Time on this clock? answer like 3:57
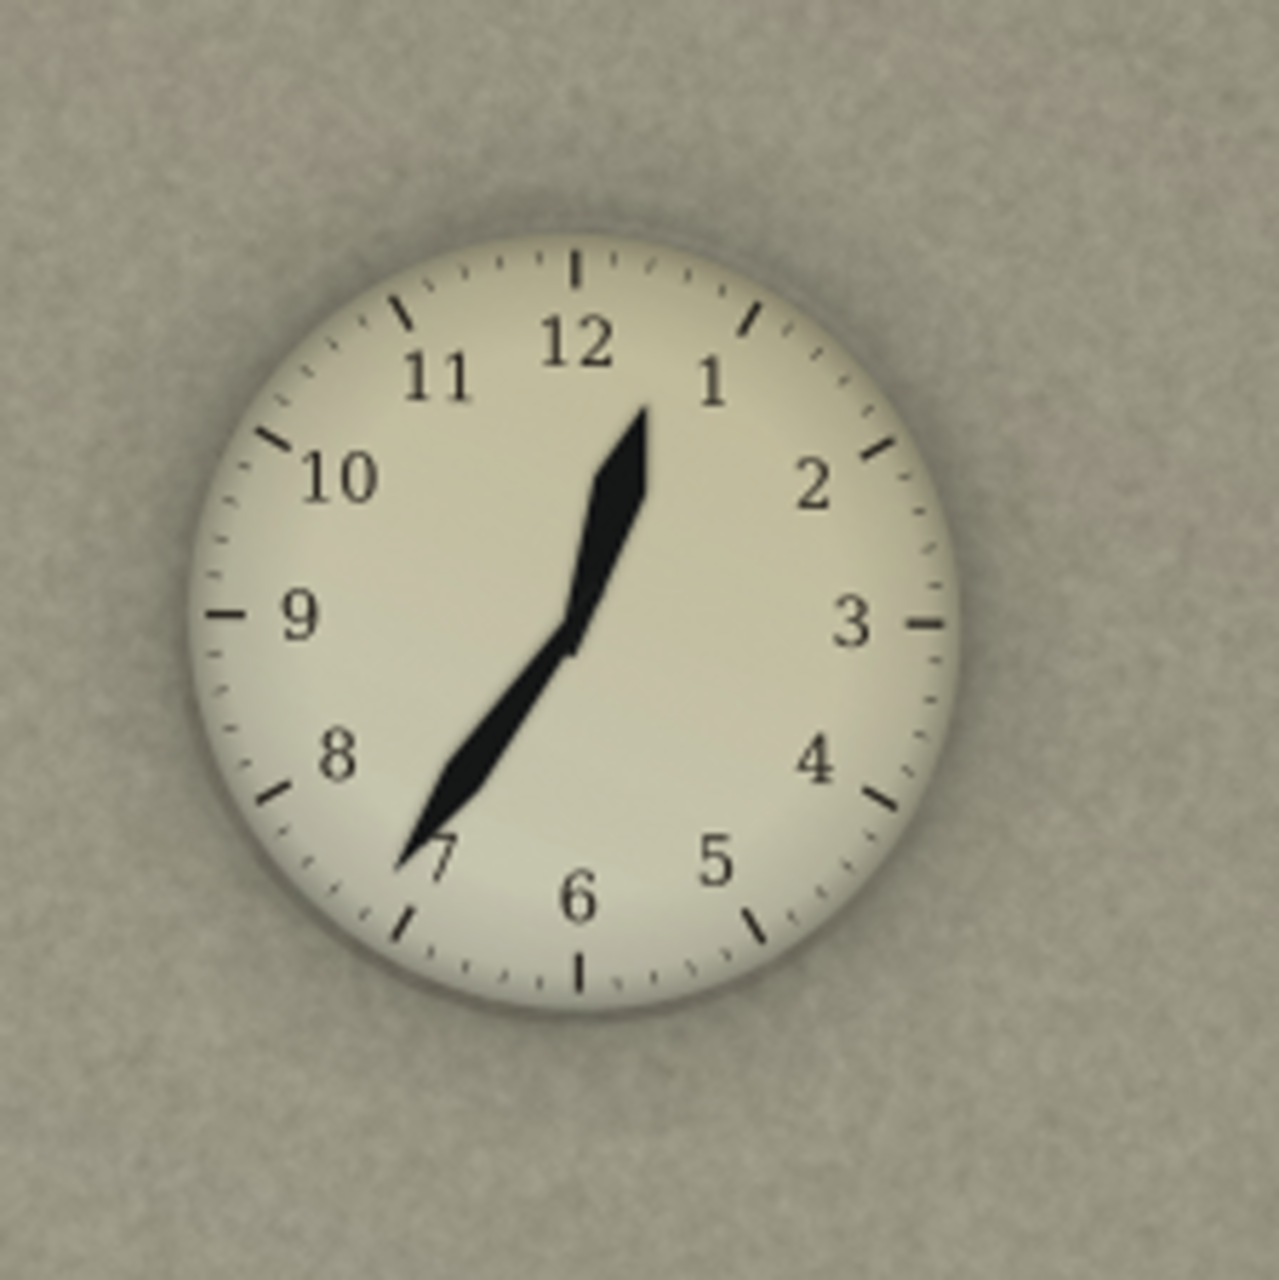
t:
12:36
